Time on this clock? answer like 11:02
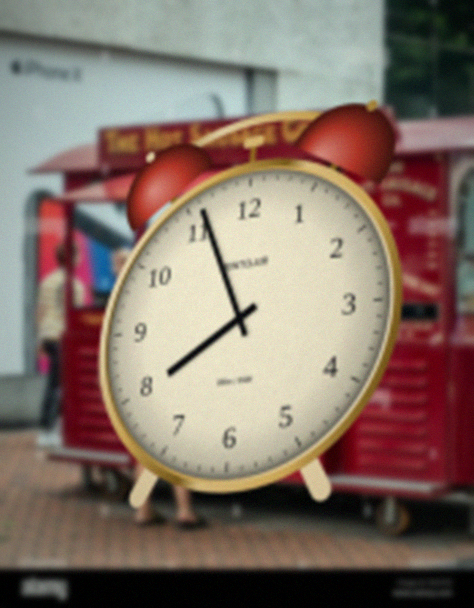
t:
7:56
